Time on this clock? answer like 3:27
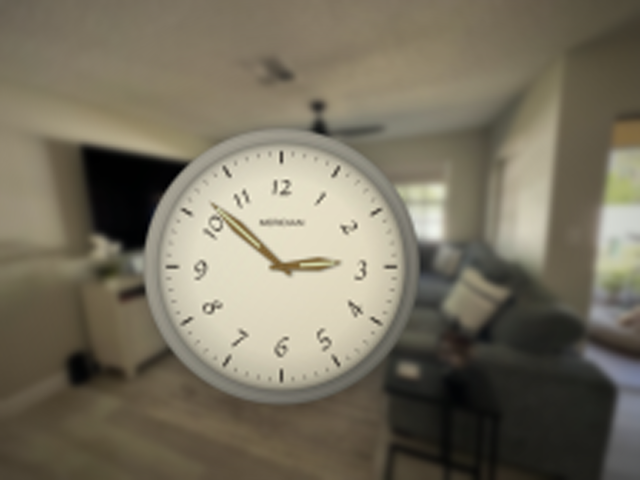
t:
2:52
